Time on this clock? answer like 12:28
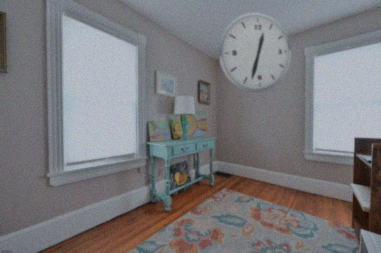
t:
12:33
